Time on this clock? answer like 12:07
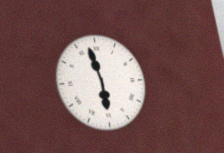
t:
5:58
